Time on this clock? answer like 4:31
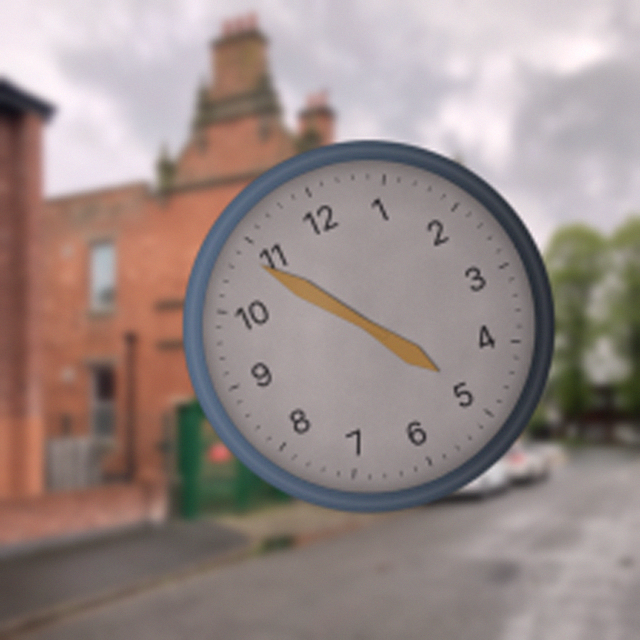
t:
4:54
